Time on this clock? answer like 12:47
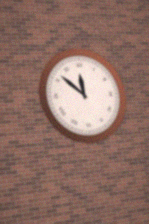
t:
11:52
